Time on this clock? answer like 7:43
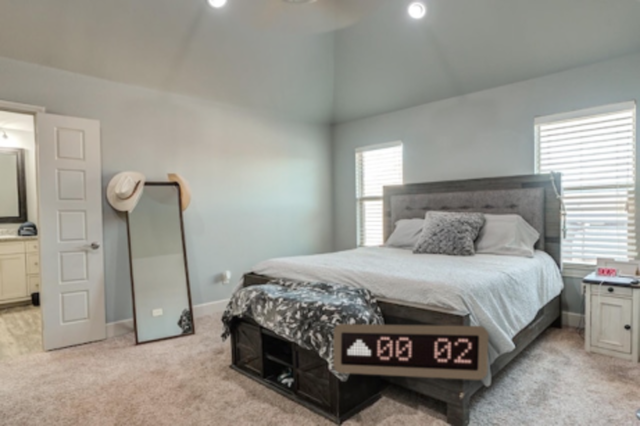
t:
0:02
